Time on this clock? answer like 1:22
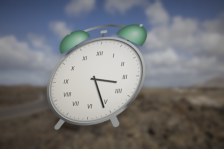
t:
3:26
